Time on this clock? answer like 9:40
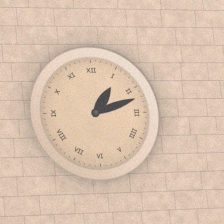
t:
1:12
